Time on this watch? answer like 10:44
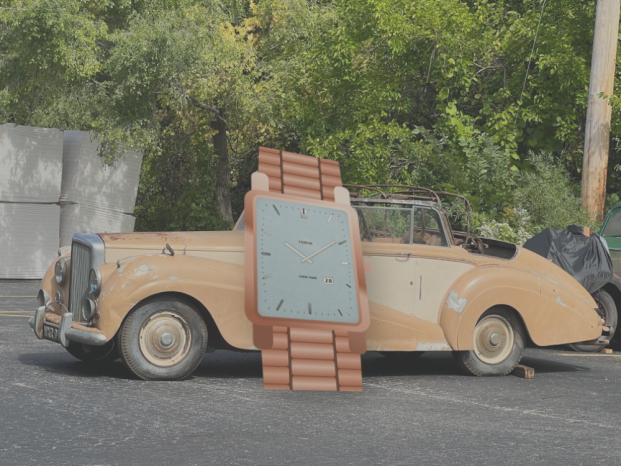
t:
10:09
